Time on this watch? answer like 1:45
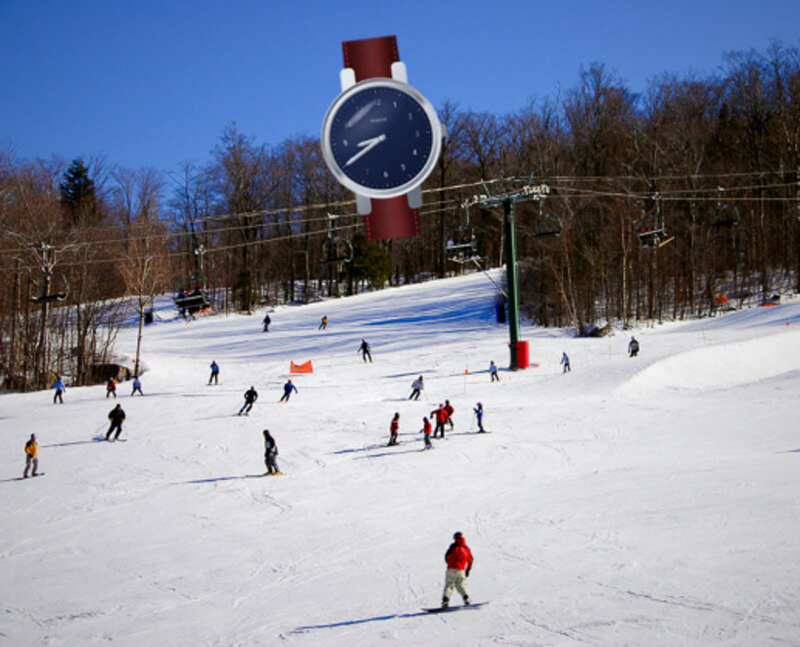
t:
8:40
